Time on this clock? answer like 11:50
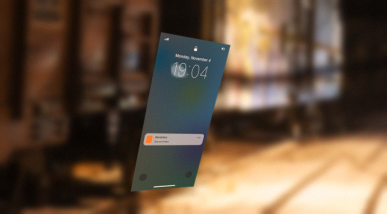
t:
19:04
